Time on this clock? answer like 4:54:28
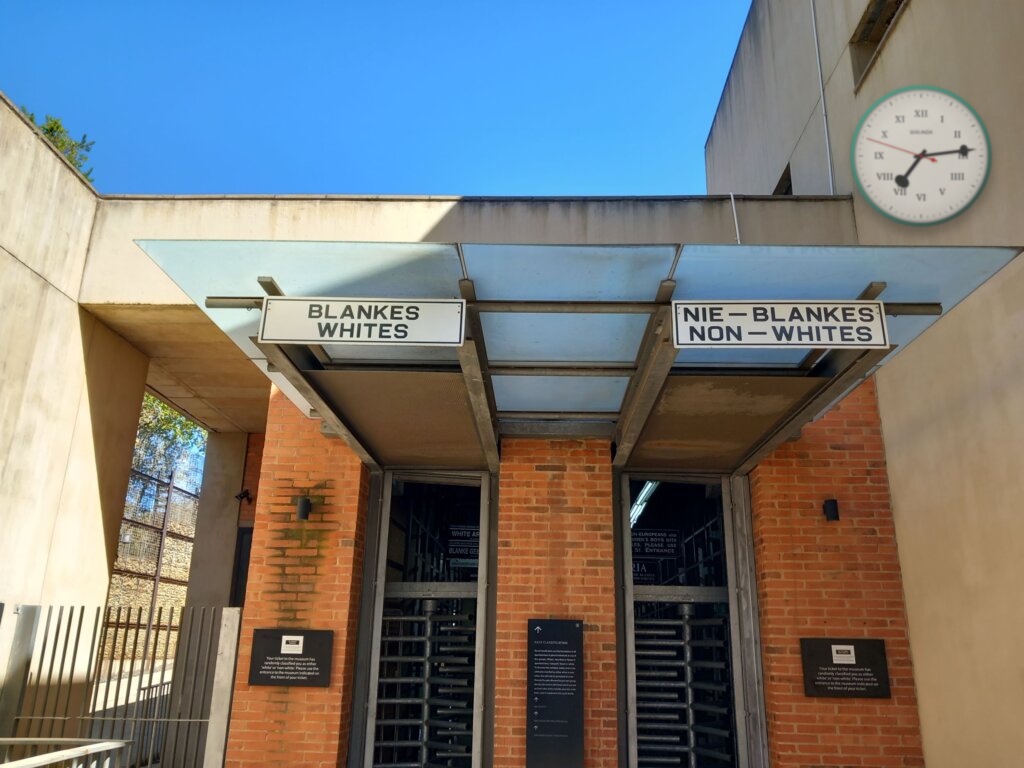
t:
7:13:48
